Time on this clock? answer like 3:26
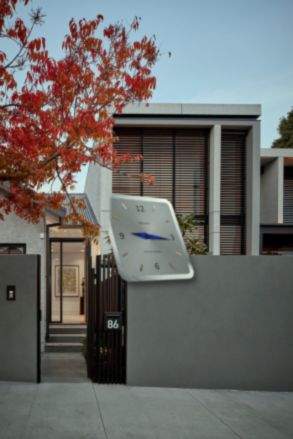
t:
9:16
